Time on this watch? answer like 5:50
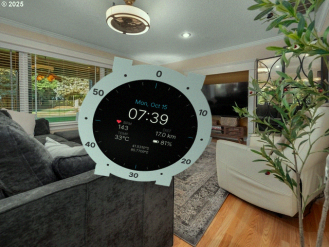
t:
7:39
